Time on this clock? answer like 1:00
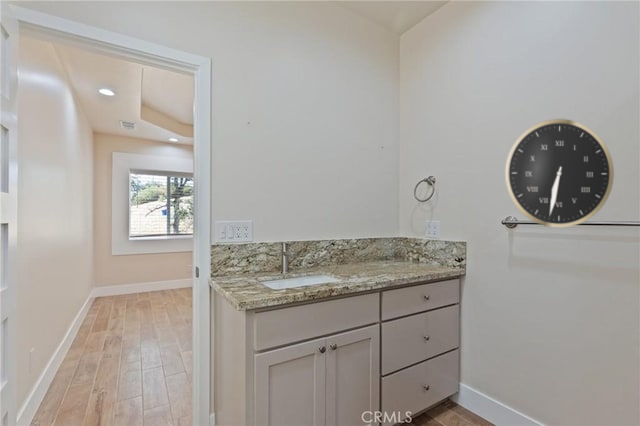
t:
6:32
